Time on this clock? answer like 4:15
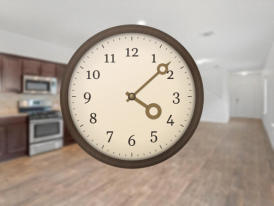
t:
4:08
